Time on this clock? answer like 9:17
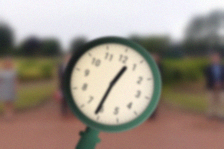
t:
12:31
